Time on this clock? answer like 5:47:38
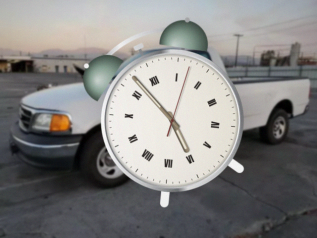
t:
5:57:07
